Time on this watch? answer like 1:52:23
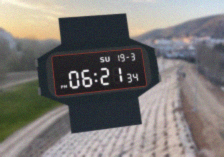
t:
6:21:34
